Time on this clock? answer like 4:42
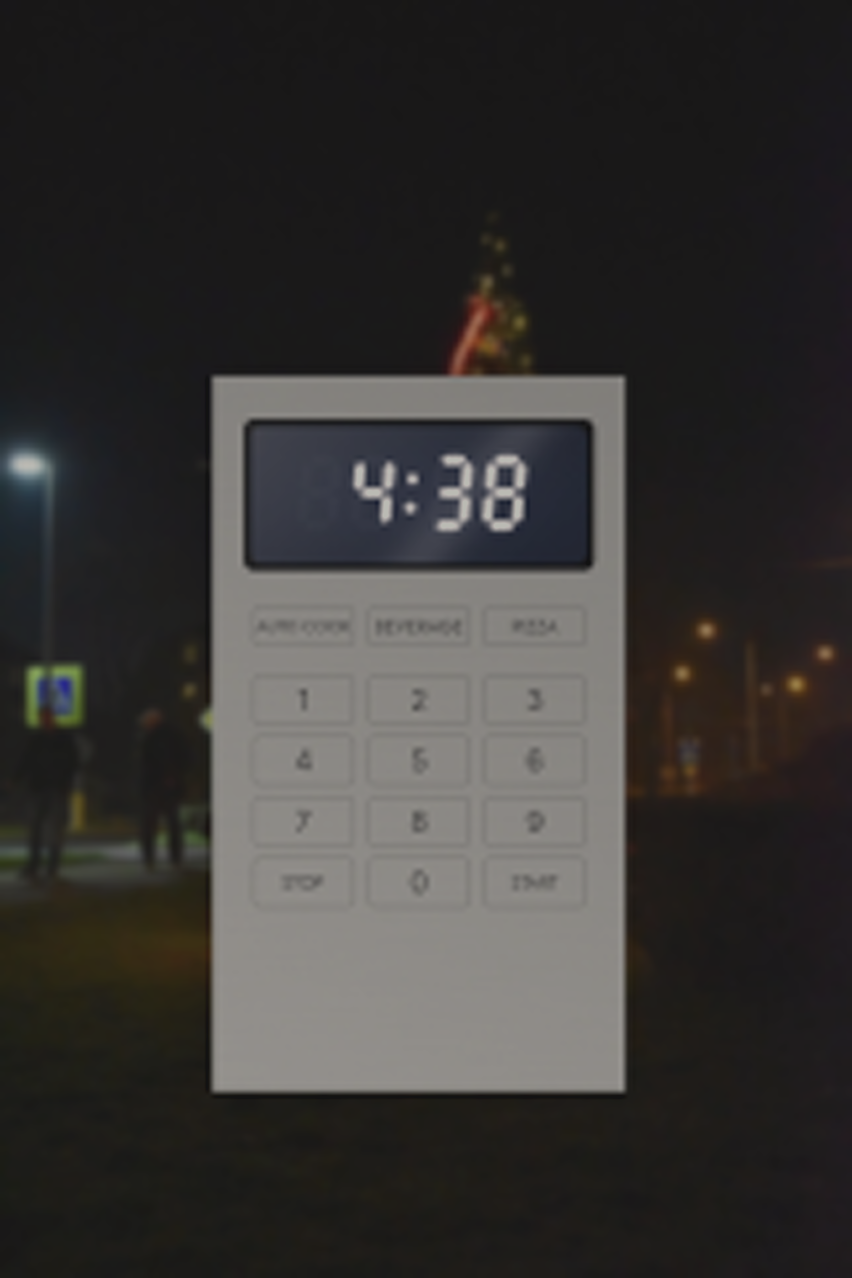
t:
4:38
